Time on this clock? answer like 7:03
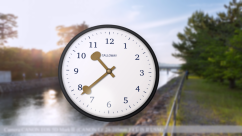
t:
10:38
